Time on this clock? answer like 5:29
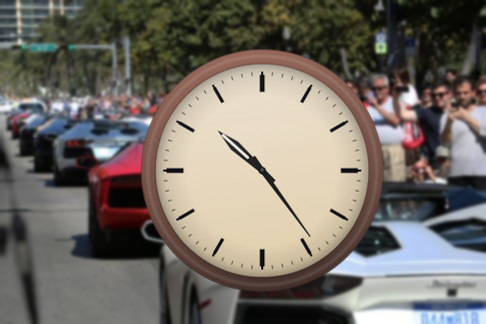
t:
10:24
